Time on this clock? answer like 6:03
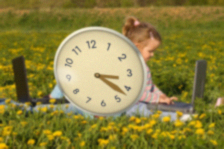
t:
3:22
